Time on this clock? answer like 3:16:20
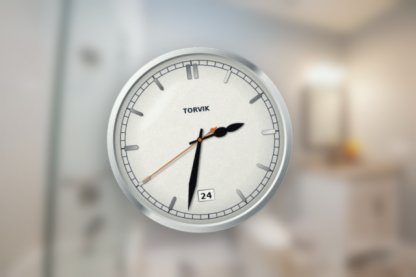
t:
2:32:40
